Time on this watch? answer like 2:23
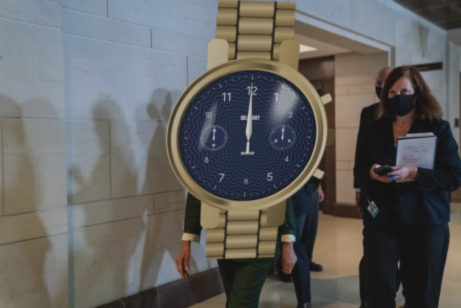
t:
12:00
